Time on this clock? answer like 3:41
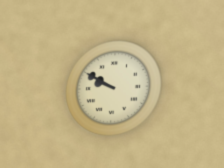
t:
9:50
